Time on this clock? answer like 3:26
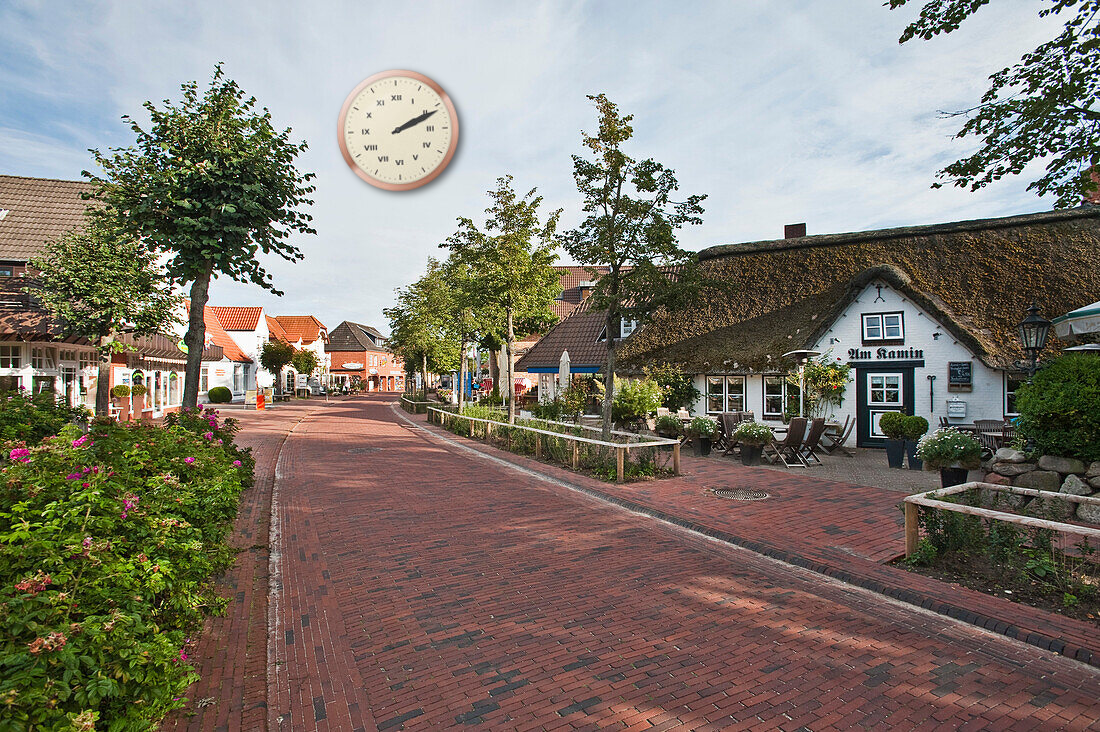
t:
2:11
